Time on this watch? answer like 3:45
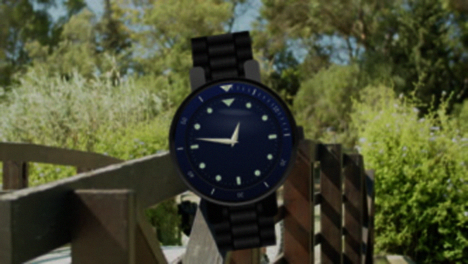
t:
12:47
